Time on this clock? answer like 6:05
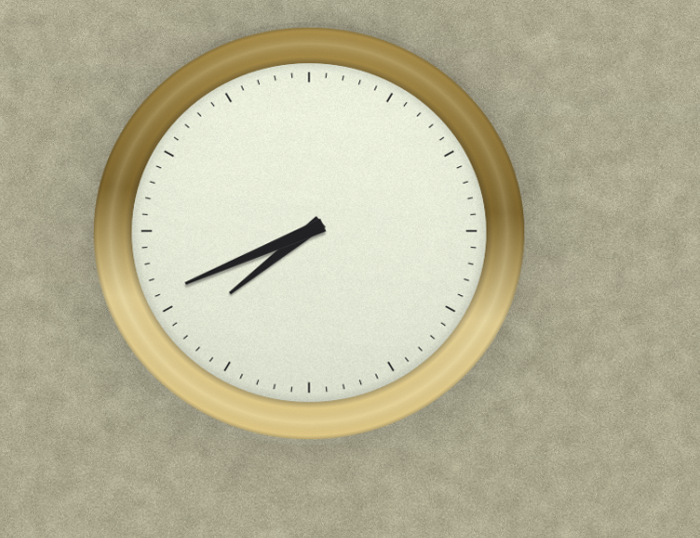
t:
7:41
